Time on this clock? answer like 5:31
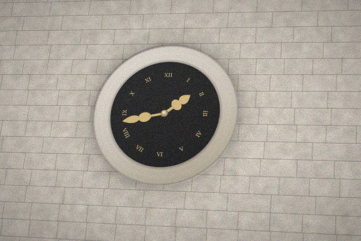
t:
1:43
